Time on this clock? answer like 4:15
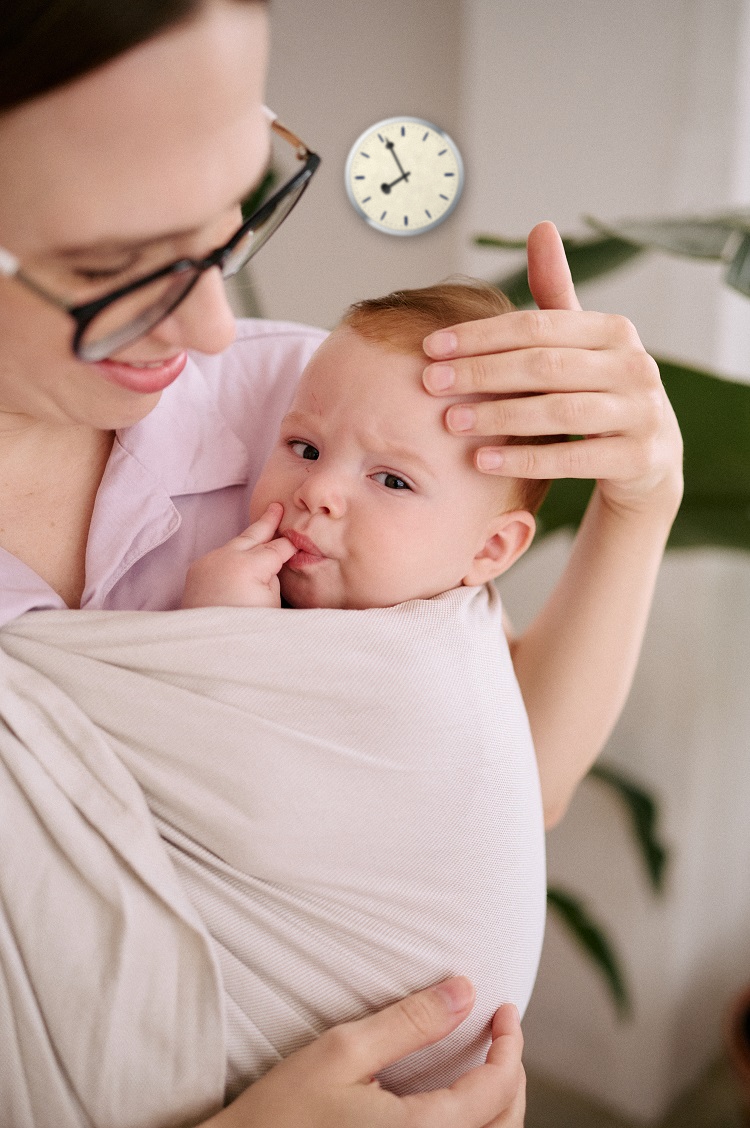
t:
7:56
